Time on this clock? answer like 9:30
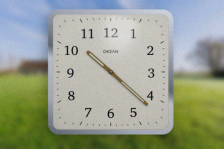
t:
10:22
